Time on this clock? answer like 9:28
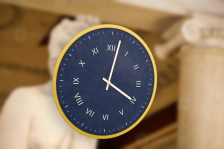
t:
4:02
